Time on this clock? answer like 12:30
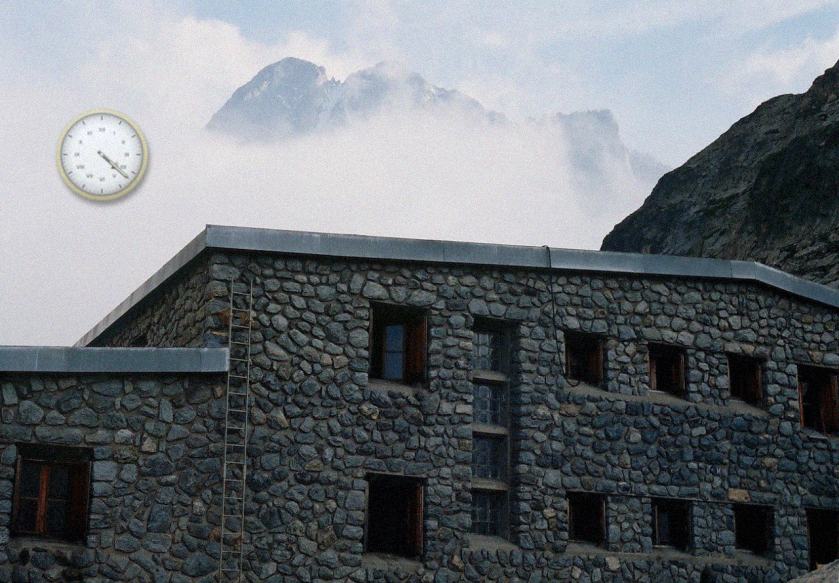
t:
4:22
